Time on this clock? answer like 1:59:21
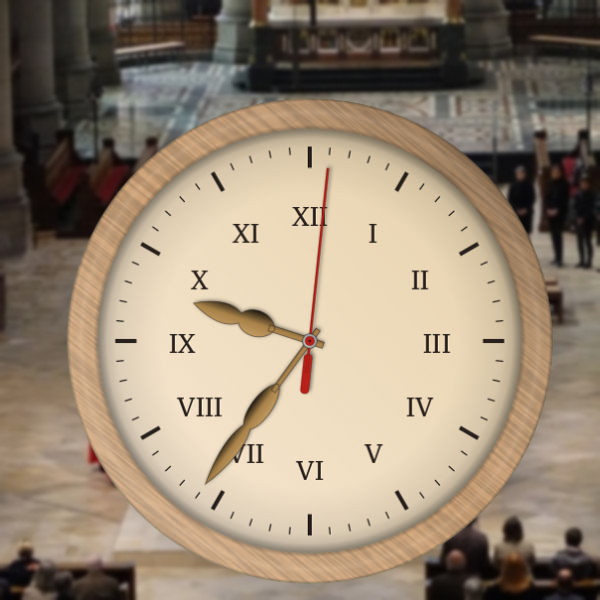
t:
9:36:01
